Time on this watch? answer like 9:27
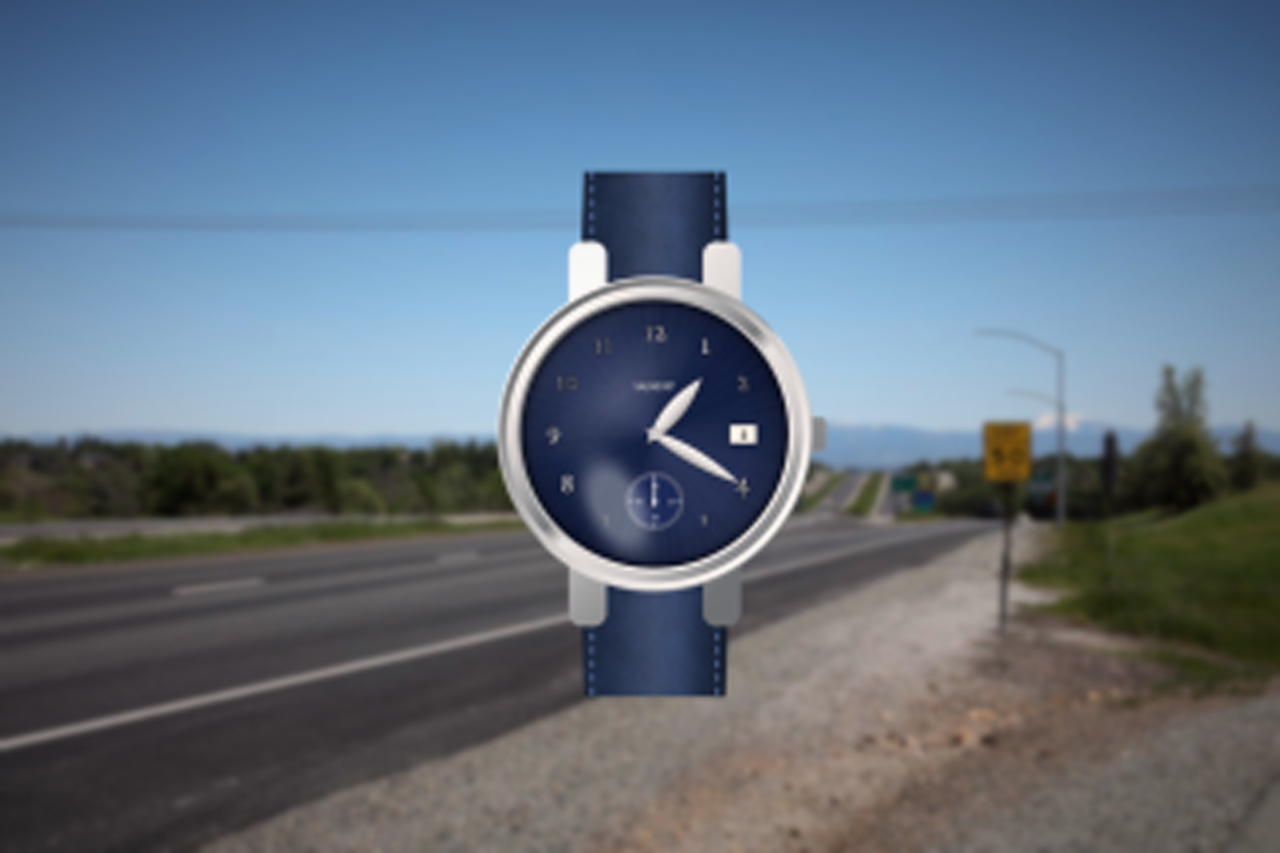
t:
1:20
